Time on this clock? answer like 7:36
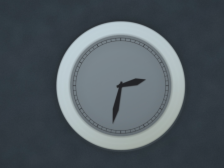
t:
2:32
